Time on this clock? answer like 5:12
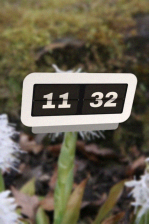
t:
11:32
